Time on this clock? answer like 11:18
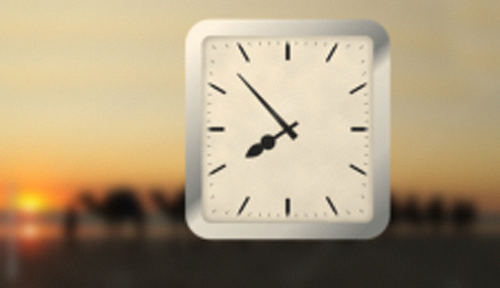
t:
7:53
